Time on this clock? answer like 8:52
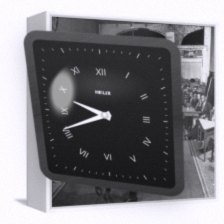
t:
9:41
